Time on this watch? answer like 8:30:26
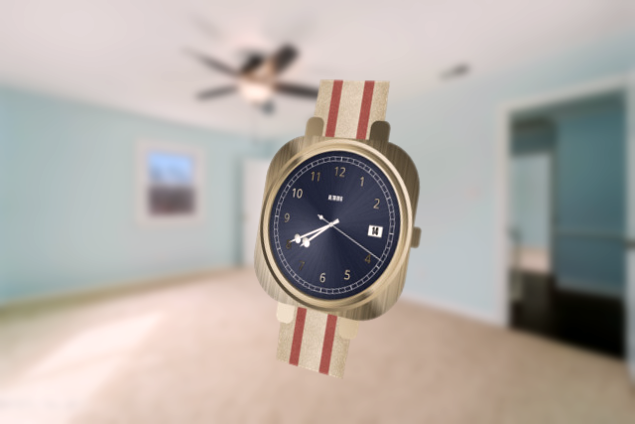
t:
7:40:19
